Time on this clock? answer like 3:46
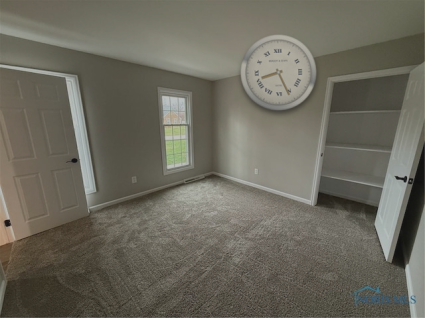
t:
8:26
